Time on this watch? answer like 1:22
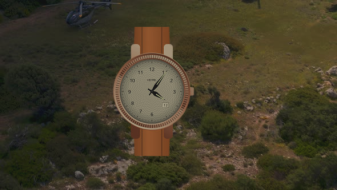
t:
4:06
